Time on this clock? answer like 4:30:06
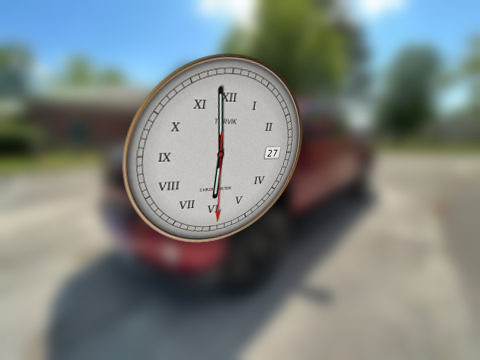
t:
5:58:29
